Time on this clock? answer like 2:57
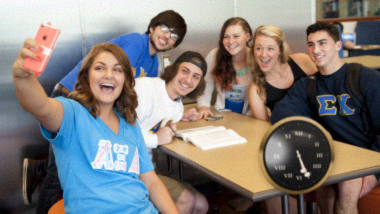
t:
5:26
